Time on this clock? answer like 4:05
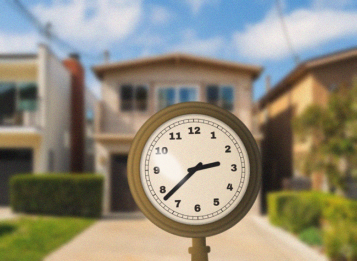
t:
2:38
